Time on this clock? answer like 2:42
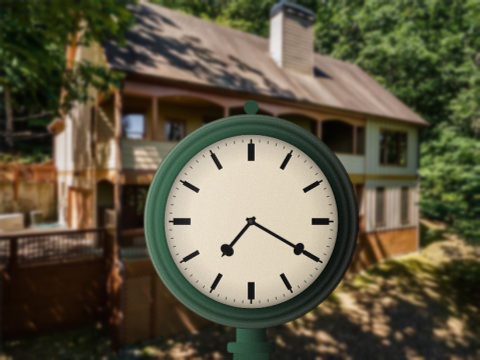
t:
7:20
